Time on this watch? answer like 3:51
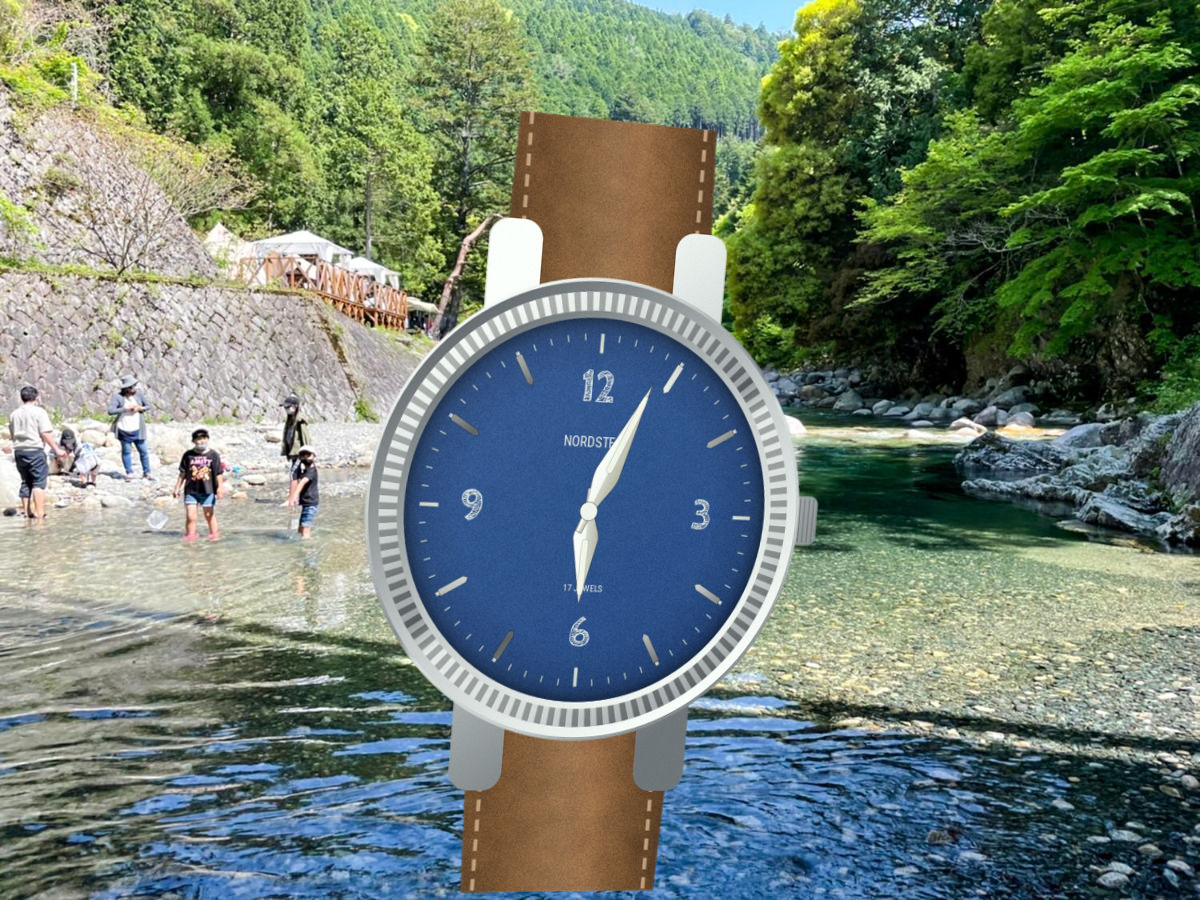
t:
6:04
